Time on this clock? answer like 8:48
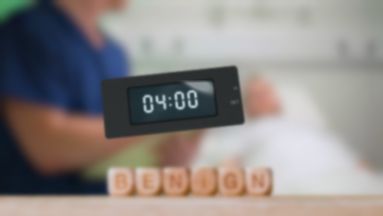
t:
4:00
